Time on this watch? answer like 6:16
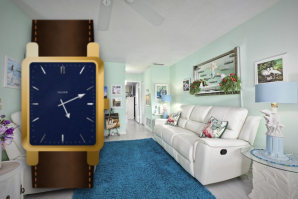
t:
5:11
